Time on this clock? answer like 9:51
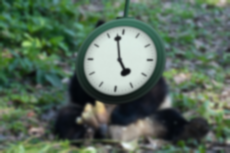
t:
4:58
